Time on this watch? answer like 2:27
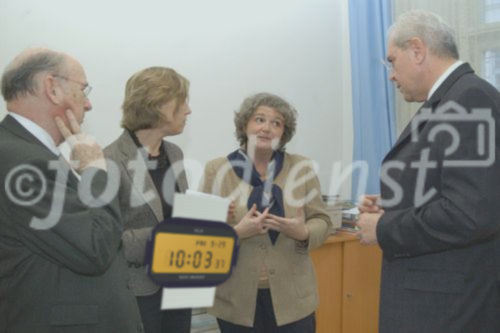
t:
10:03
